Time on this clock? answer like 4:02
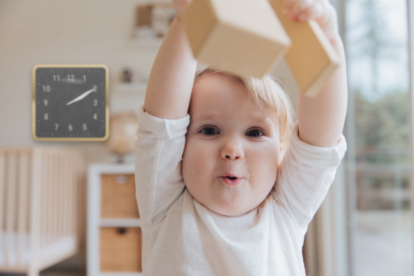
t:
2:10
